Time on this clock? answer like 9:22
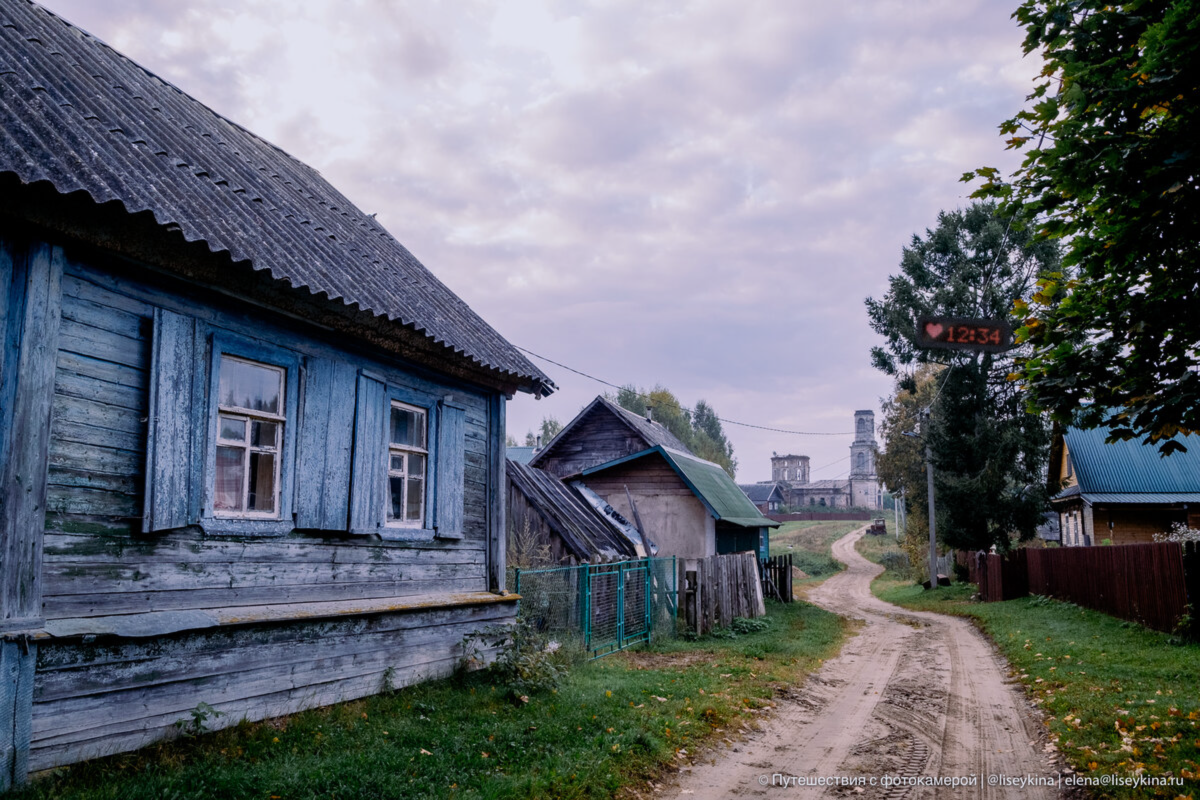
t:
12:34
